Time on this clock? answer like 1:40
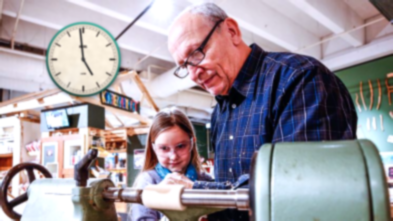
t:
4:59
